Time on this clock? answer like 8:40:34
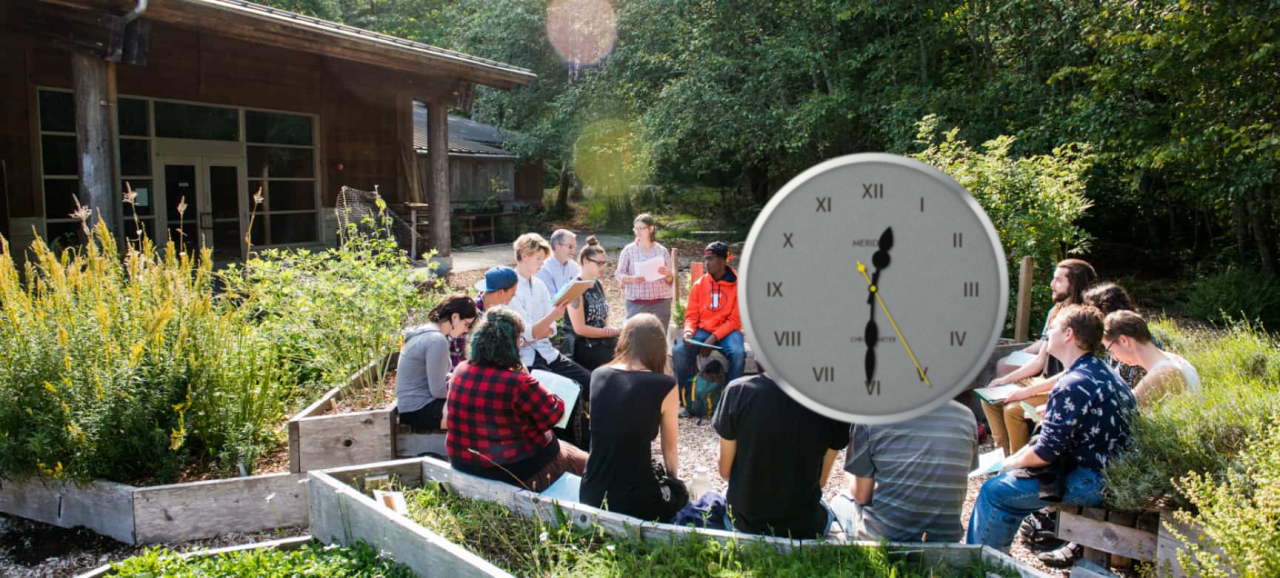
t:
12:30:25
